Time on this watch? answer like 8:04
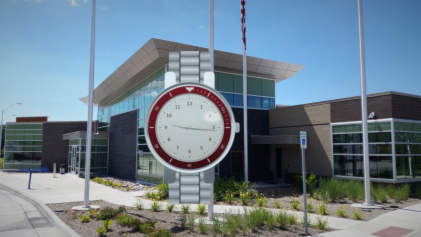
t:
9:16
